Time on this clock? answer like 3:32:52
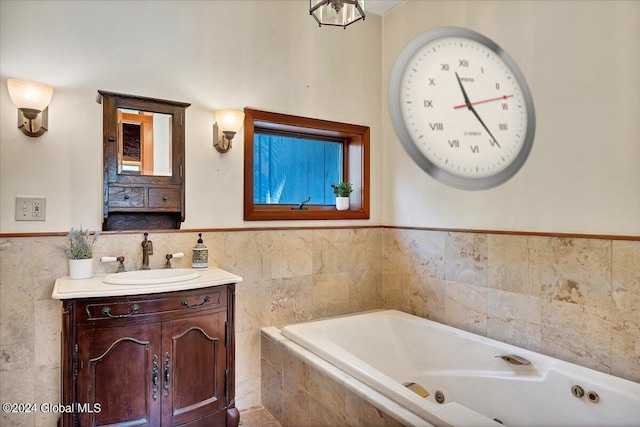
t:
11:24:13
